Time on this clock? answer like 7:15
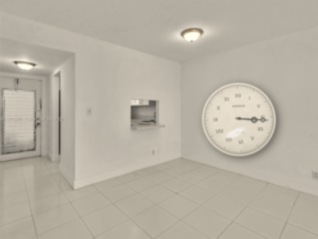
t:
3:16
